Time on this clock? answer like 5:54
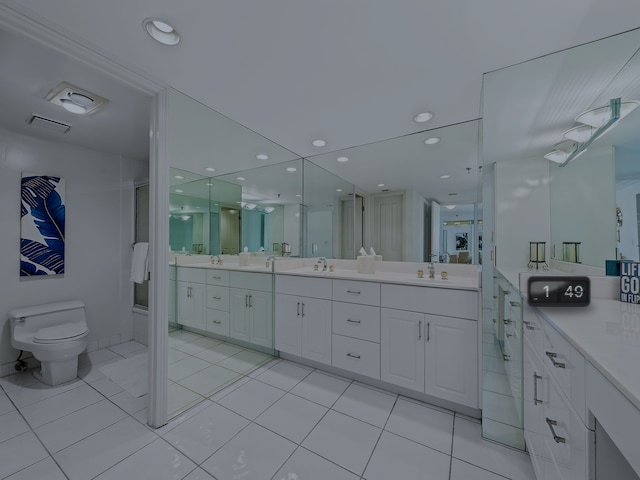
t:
1:49
